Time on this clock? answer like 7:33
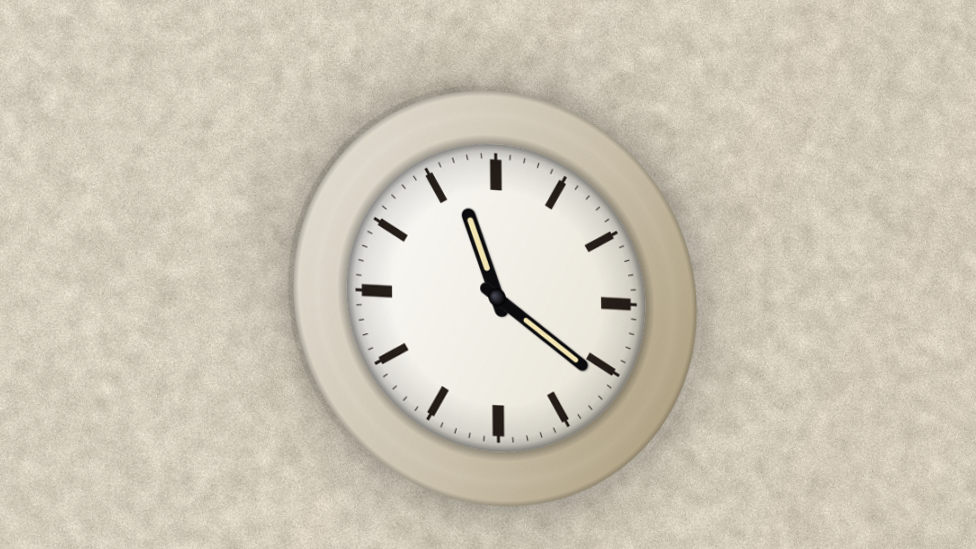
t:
11:21
